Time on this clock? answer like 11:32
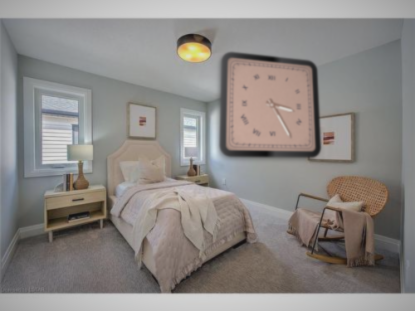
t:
3:25
